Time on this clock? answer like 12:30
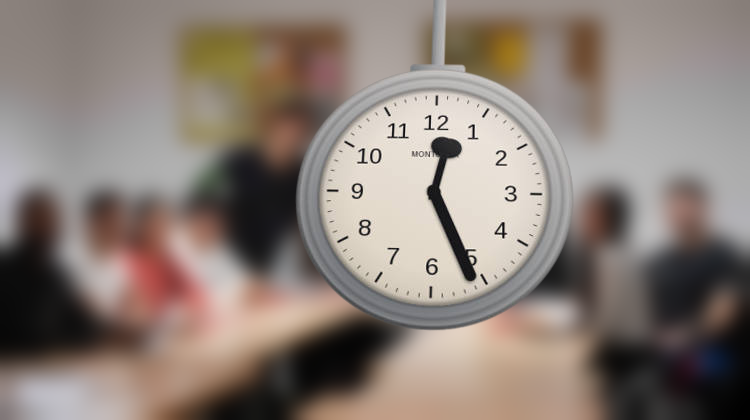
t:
12:26
